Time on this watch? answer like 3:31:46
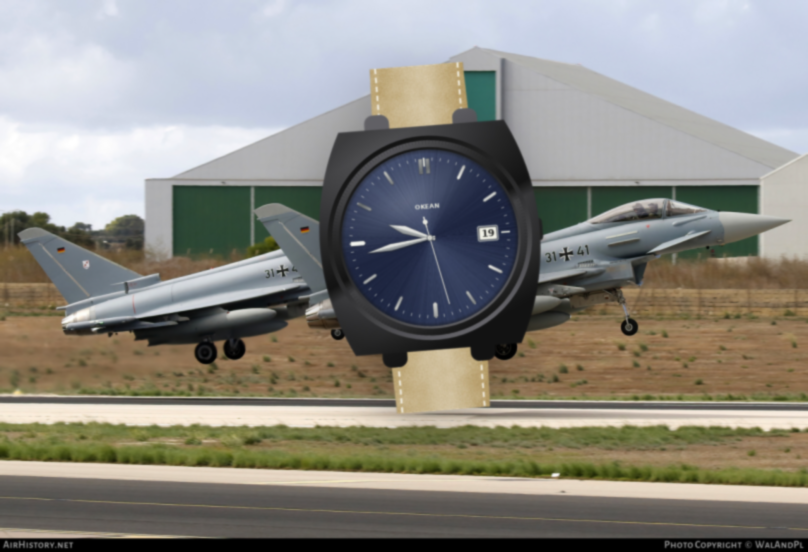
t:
9:43:28
